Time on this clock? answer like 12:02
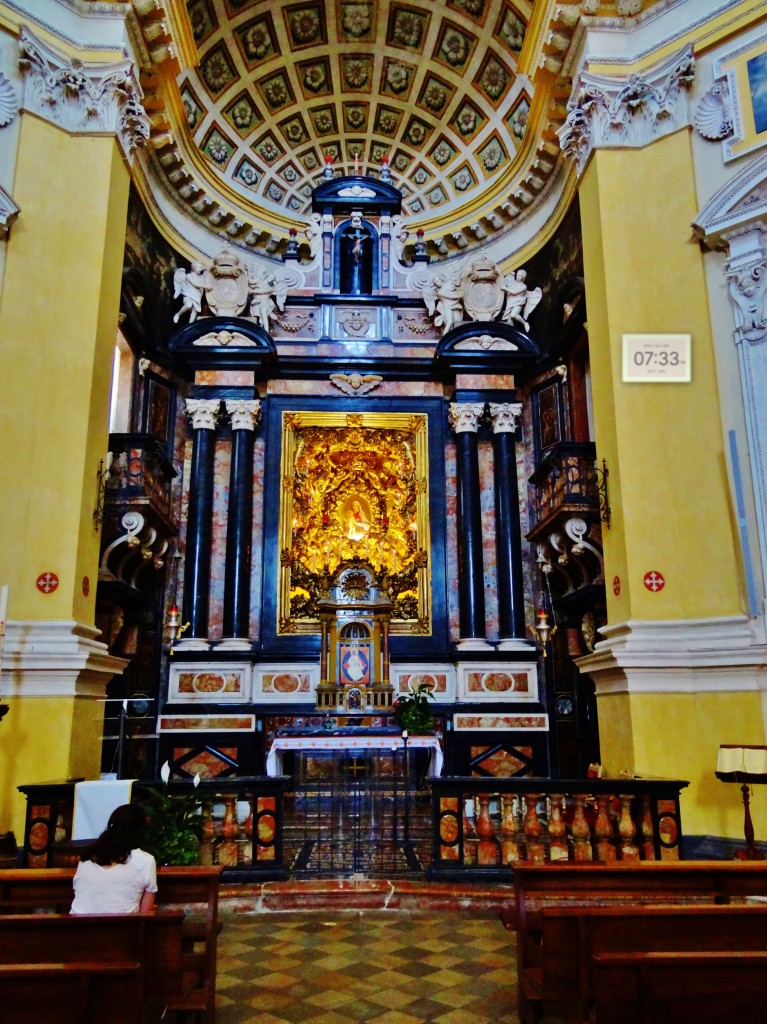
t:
7:33
